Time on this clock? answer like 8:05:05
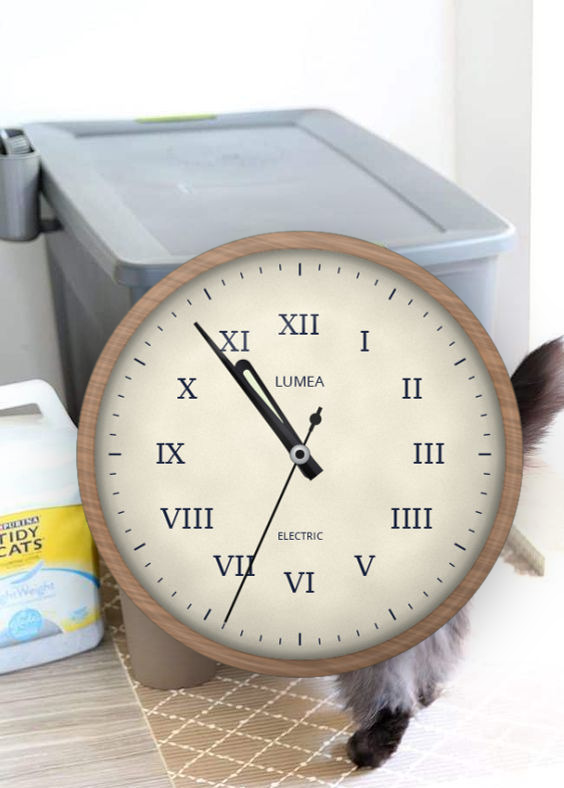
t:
10:53:34
